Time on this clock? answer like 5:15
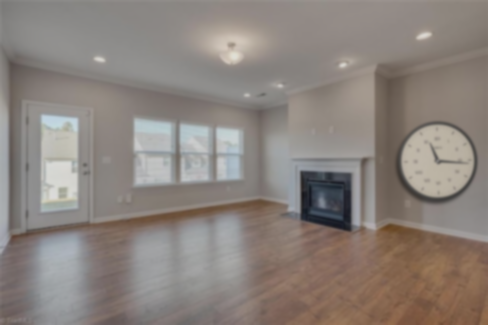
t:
11:16
